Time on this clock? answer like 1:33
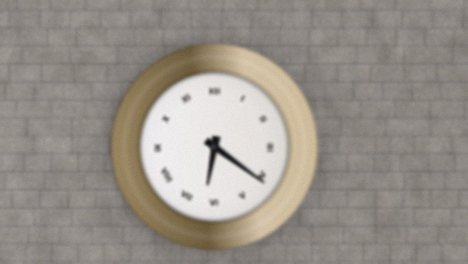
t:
6:21
